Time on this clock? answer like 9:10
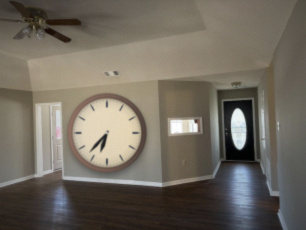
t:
6:37
